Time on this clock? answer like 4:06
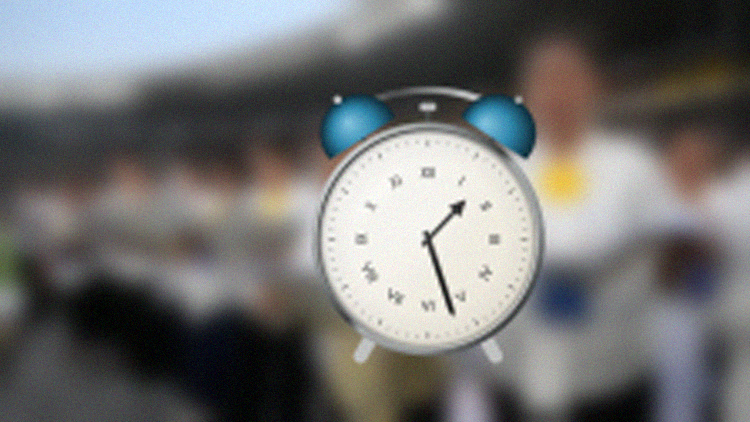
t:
1:27
